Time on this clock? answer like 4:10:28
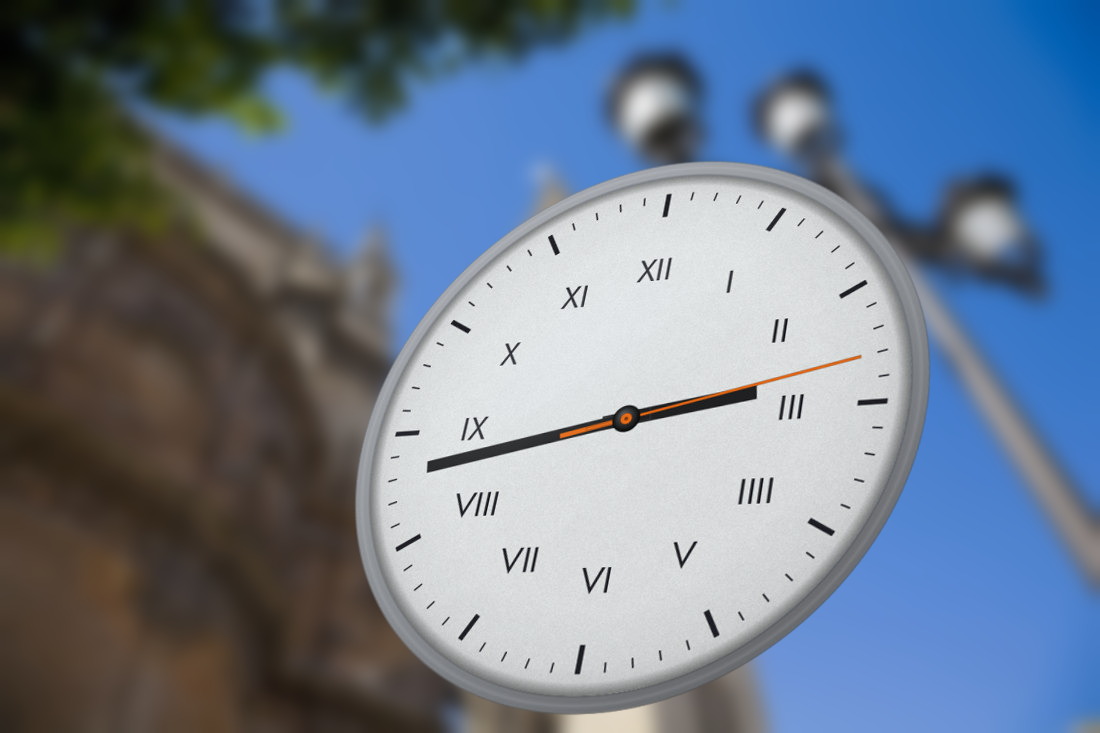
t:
2:43:13
